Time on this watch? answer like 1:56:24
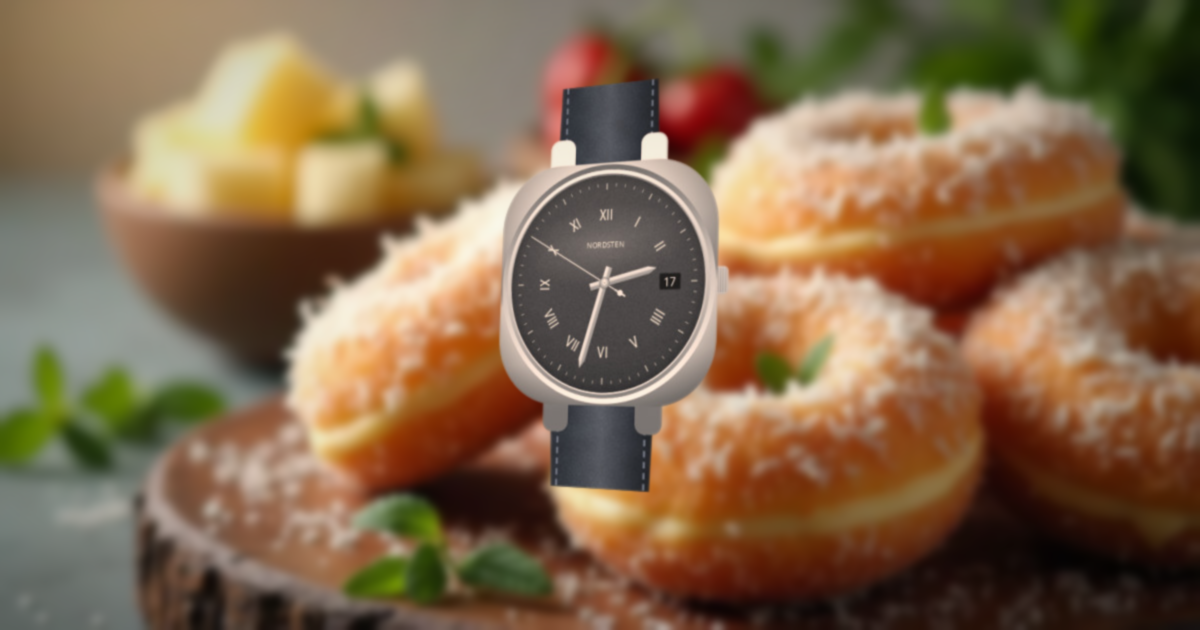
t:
2:32:50
